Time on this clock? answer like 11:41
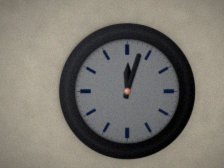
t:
12:03
